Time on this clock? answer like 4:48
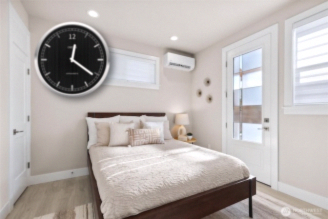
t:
12:21
